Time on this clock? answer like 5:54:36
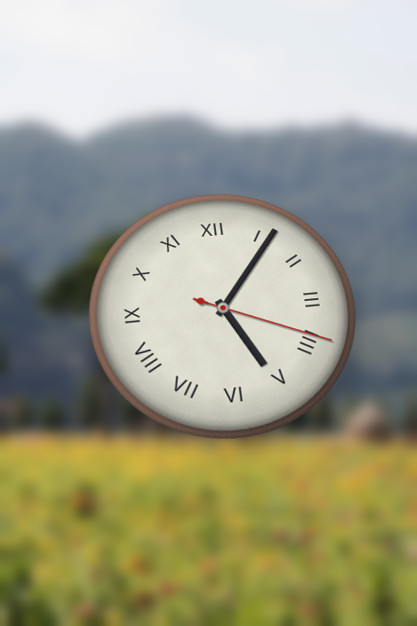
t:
5:06:19
